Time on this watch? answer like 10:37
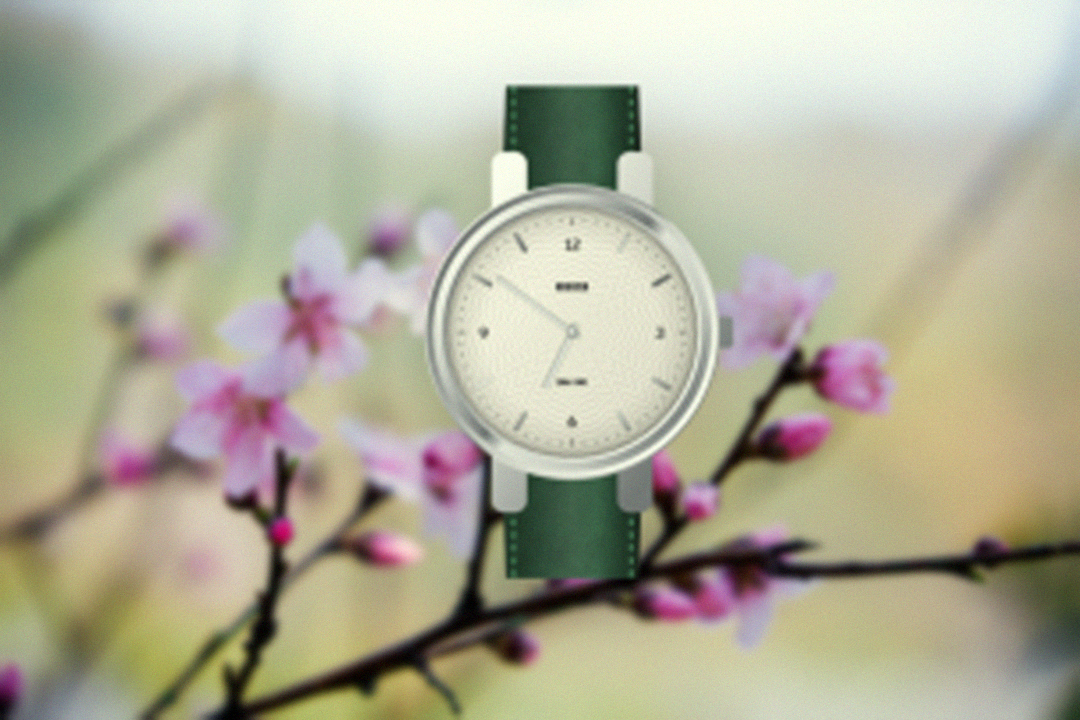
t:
6:51
